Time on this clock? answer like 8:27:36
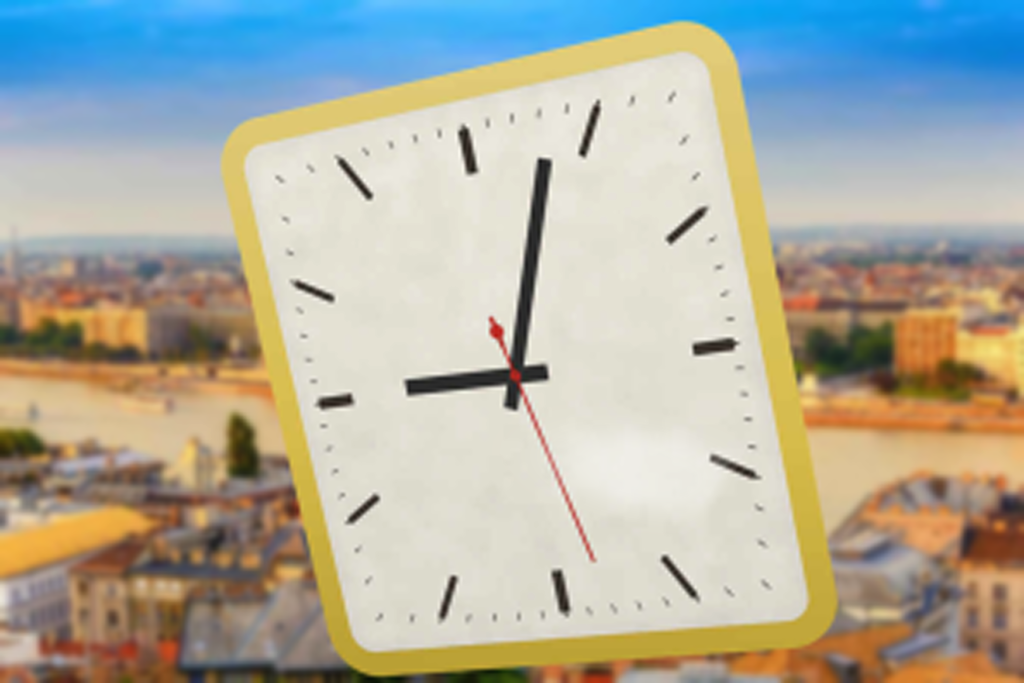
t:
9:03:28
